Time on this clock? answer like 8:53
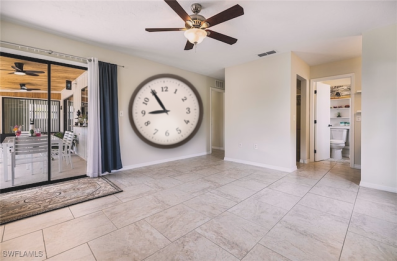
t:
8:55
